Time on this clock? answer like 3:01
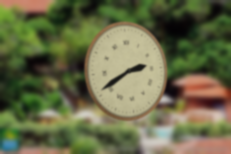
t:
2:41
